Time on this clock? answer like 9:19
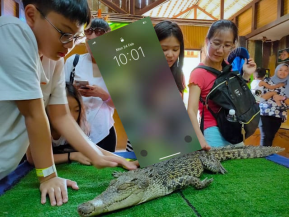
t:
10:01
